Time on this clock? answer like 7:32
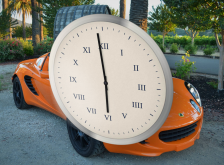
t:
5:59
